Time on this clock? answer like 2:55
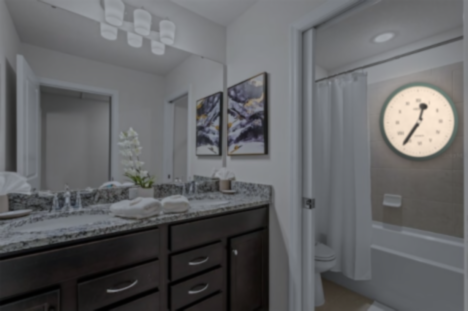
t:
12:36
